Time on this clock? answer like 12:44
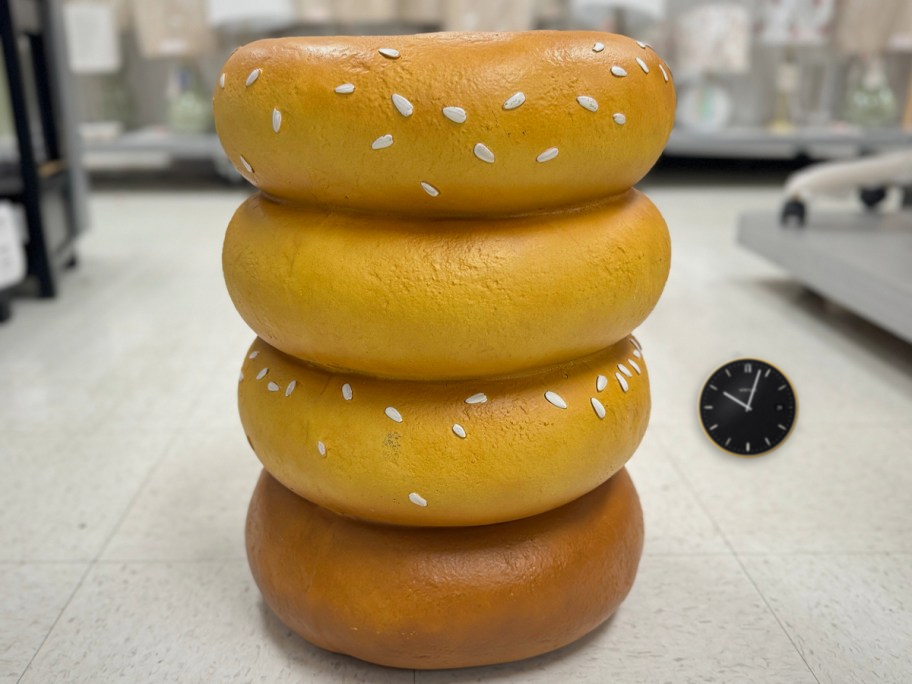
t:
10:03
